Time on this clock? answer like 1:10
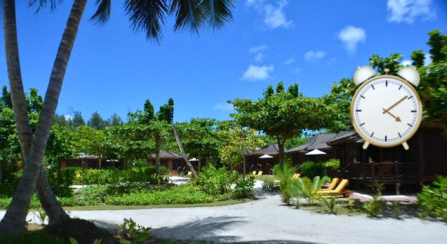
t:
4:09
